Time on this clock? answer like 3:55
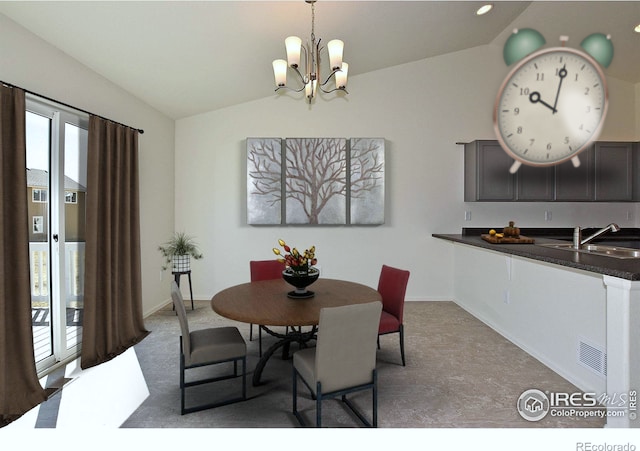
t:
10:01
